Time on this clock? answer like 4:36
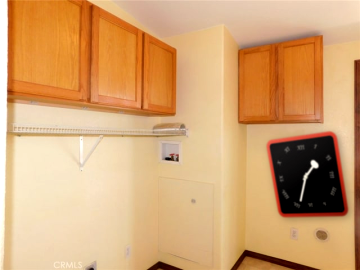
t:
1:34
